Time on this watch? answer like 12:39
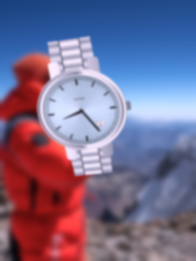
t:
8:25
